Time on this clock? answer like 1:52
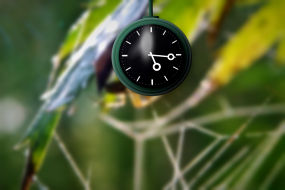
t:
5:16
